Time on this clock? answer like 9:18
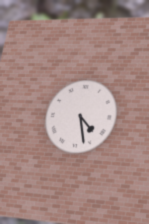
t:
4:27
